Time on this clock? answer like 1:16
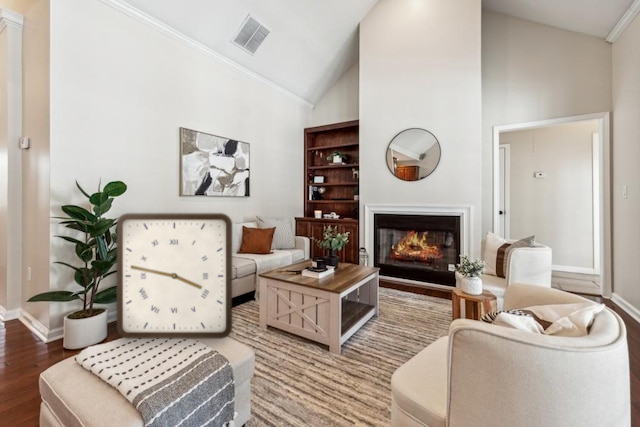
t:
3:47
